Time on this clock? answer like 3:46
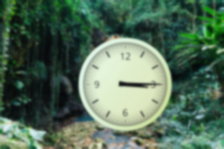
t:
3:15
